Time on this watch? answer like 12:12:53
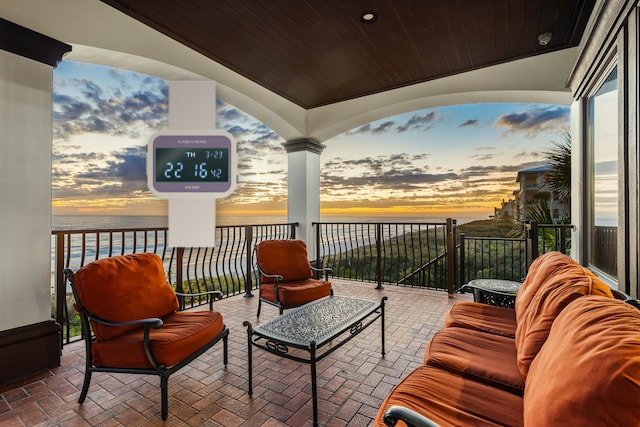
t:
22:16:42
